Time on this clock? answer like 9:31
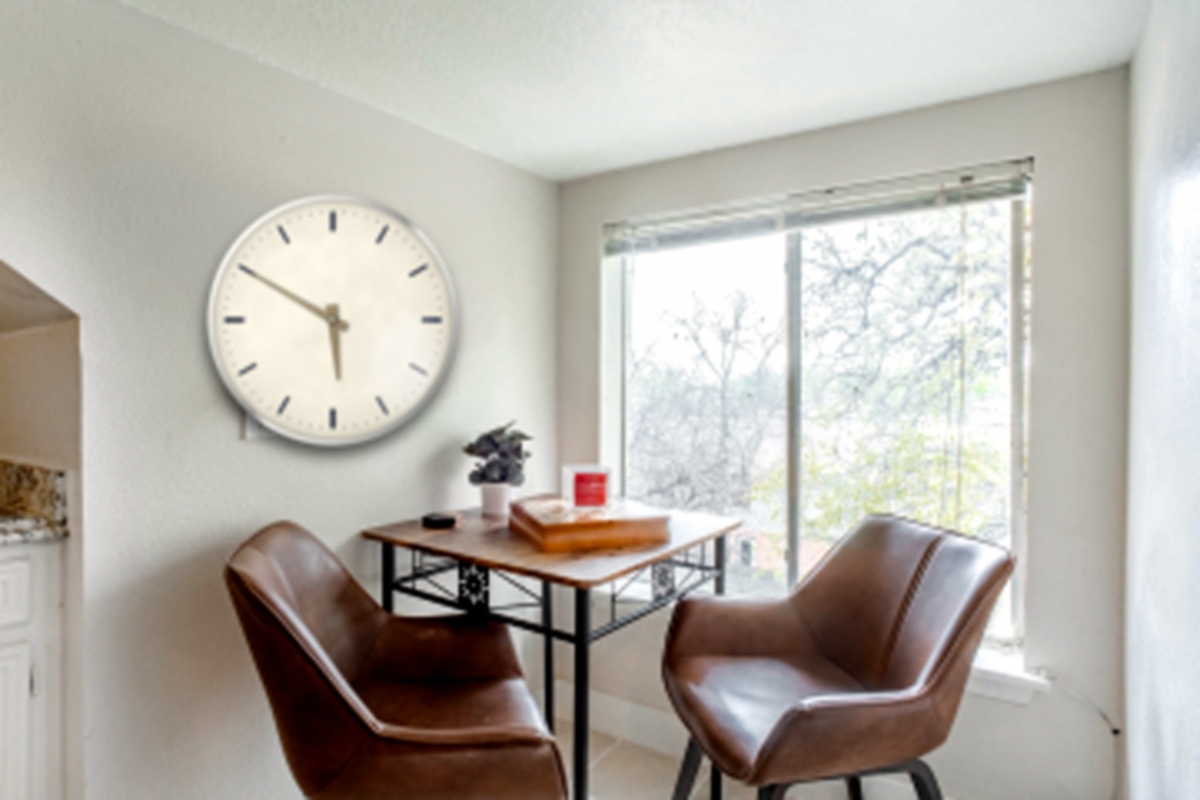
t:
5:50
